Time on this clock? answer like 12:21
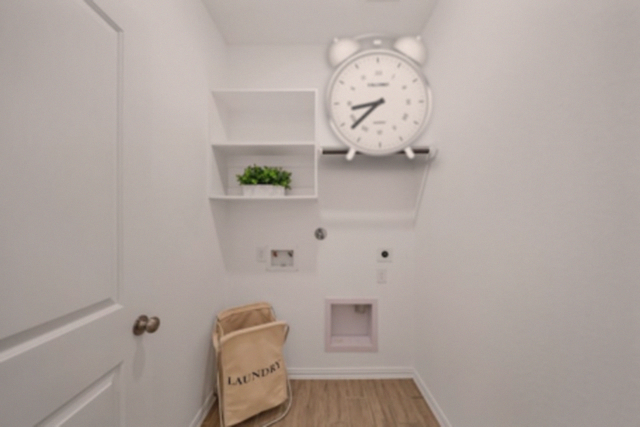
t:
8:38
